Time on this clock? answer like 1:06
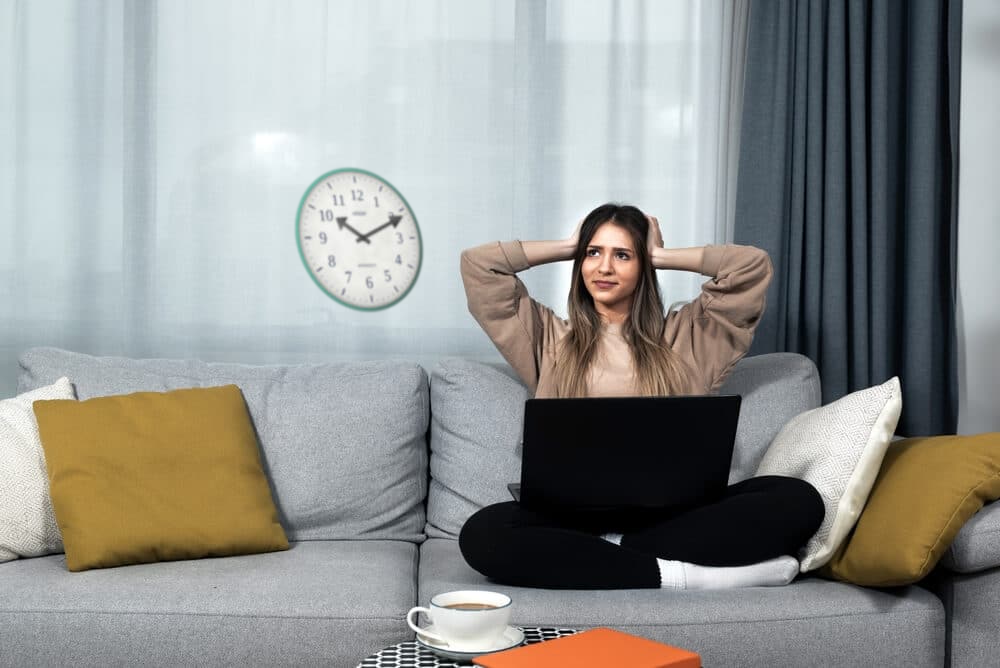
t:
10:11
